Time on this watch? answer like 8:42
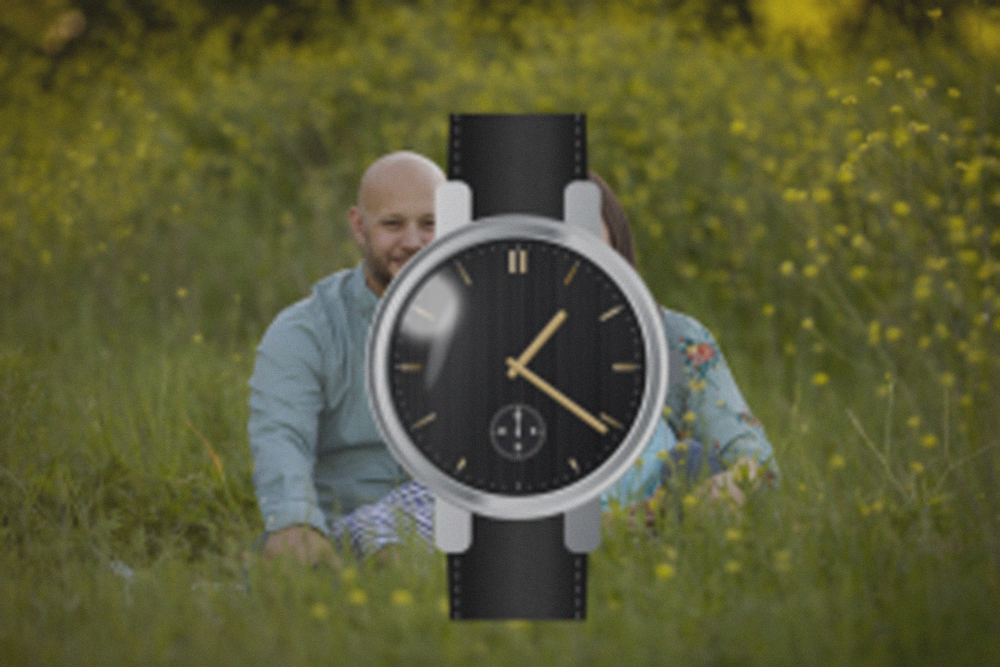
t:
1:21
